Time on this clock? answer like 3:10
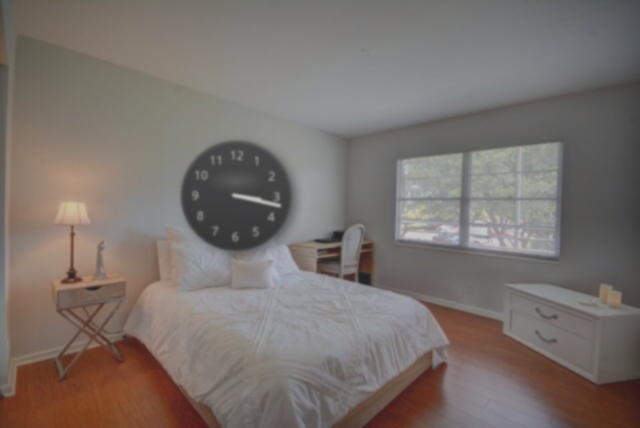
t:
3:17
